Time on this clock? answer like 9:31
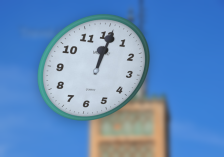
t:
12:01
